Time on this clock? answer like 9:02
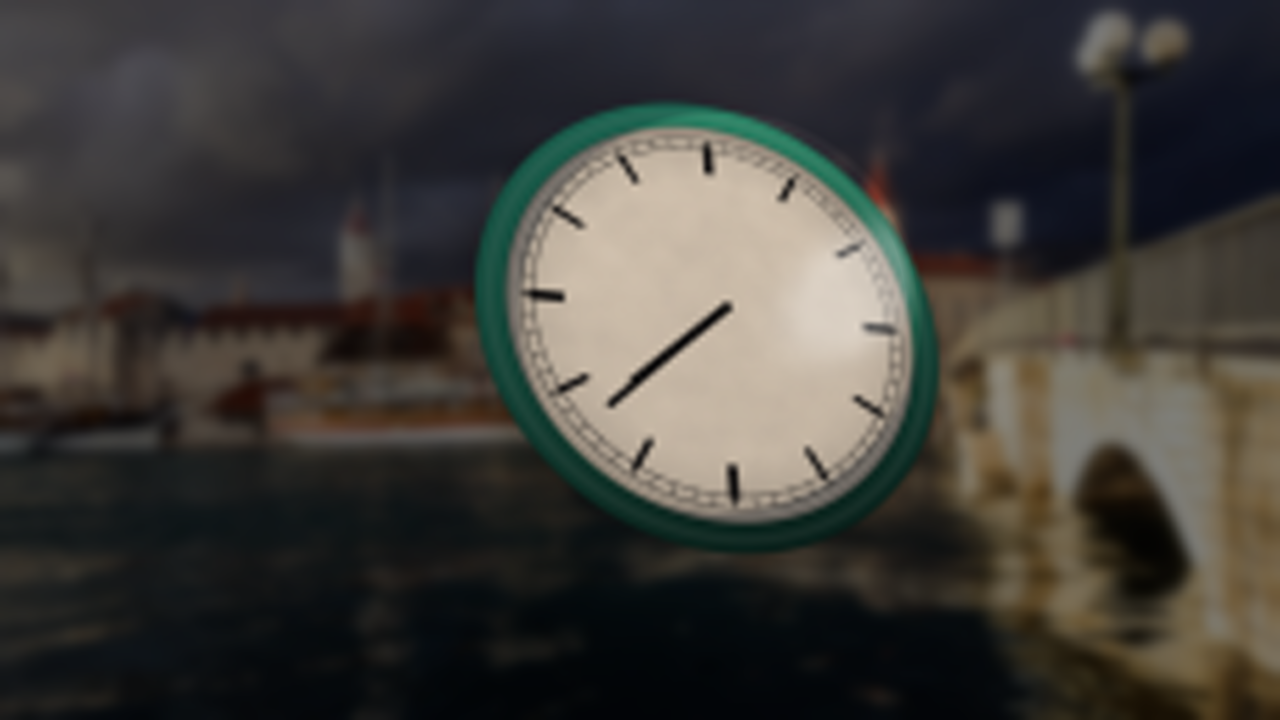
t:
7:38
